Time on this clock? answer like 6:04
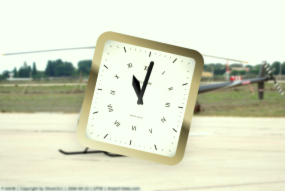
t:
11:01
